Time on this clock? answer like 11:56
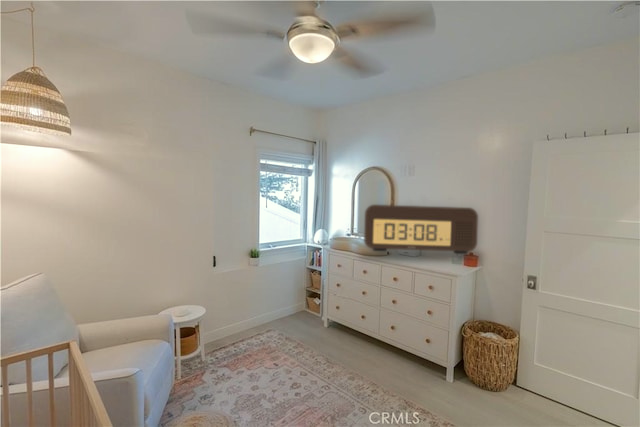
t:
3:08
